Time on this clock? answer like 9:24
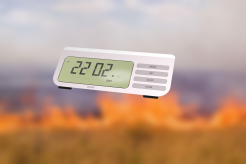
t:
22:02
